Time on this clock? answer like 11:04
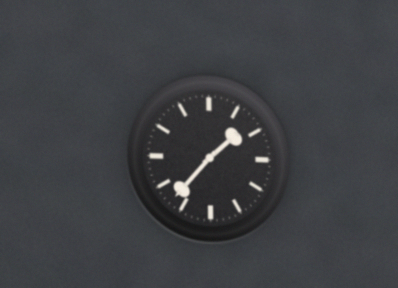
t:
1:37
